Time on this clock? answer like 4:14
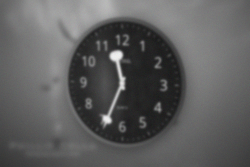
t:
11:34
